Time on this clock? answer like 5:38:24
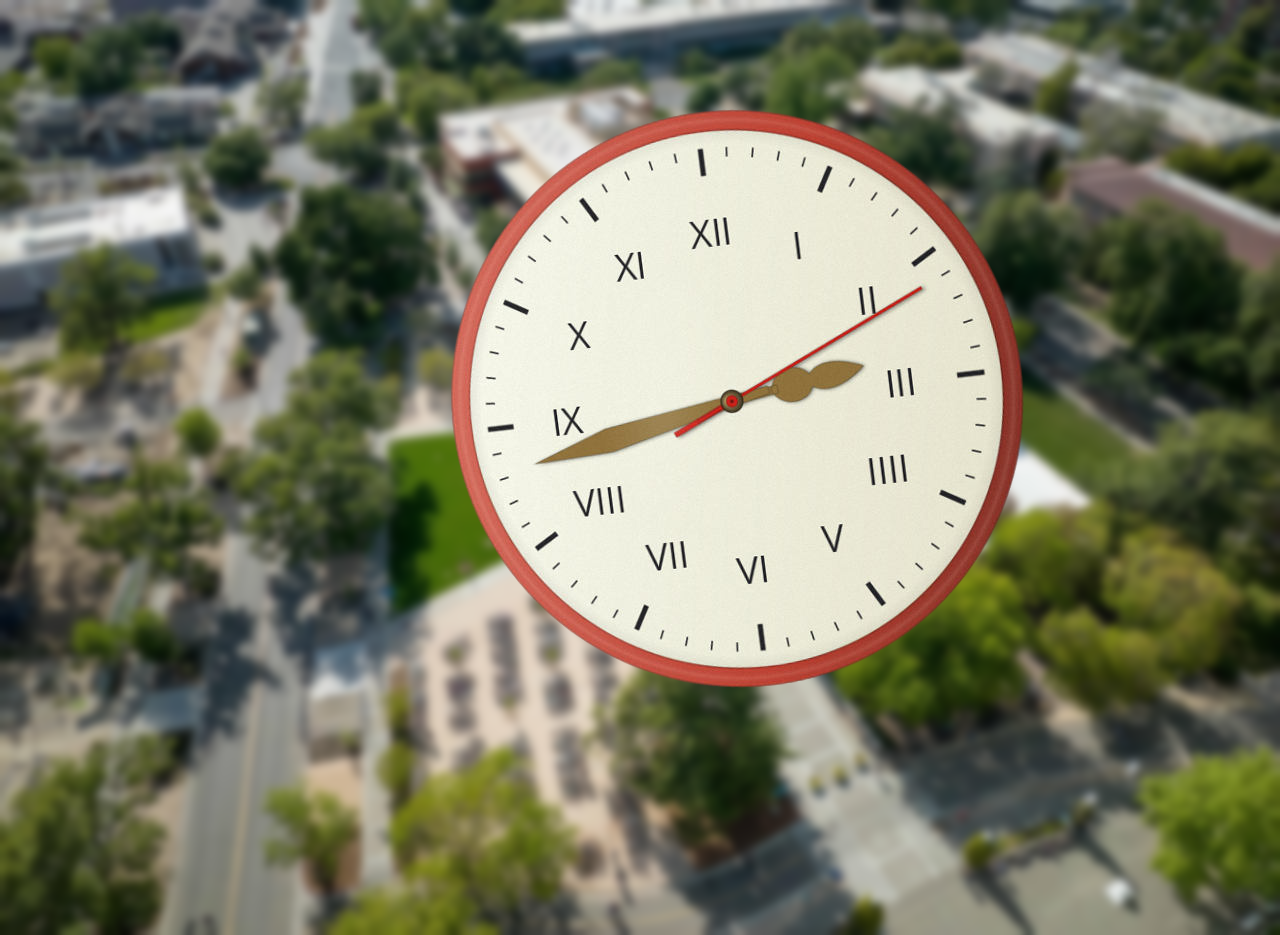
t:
2:43:11
